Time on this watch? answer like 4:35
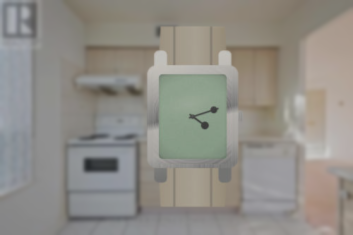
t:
4:12
